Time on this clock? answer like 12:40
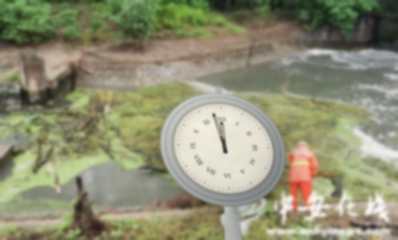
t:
11:58
